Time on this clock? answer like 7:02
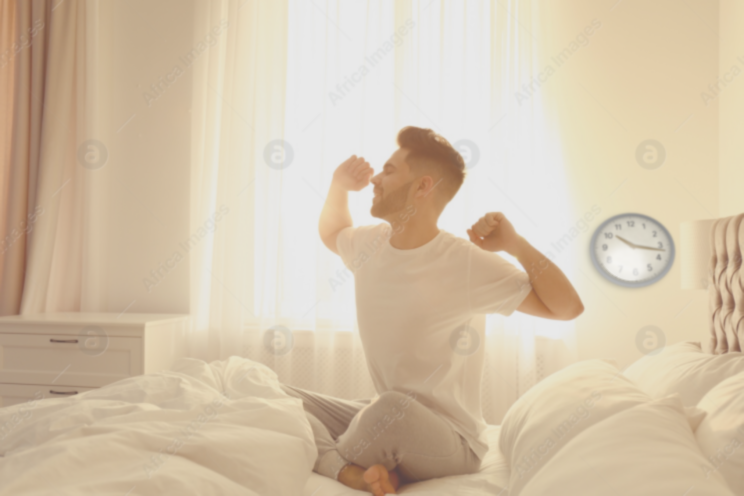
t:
10:17
